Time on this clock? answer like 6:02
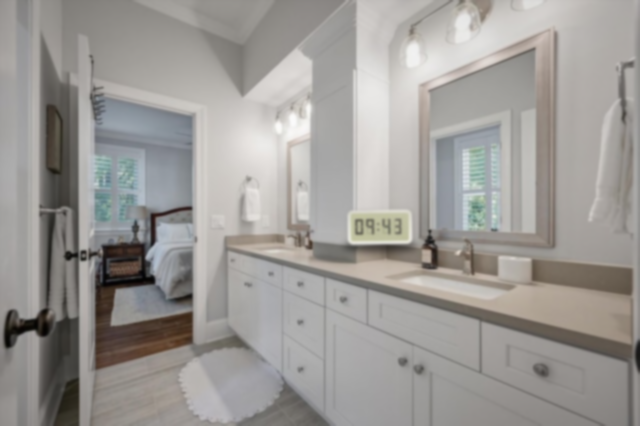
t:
9:43
